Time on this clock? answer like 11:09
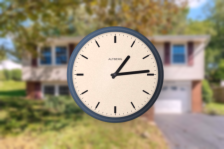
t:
1:14
